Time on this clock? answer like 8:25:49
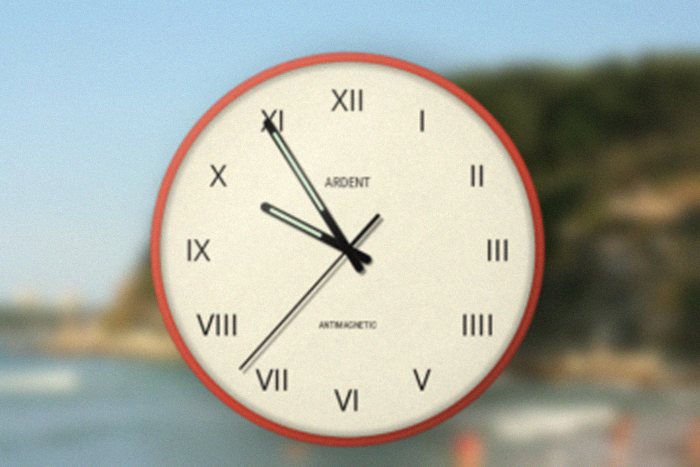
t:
9:54:37
